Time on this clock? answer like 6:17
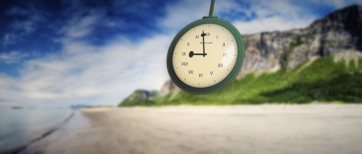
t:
8:58
